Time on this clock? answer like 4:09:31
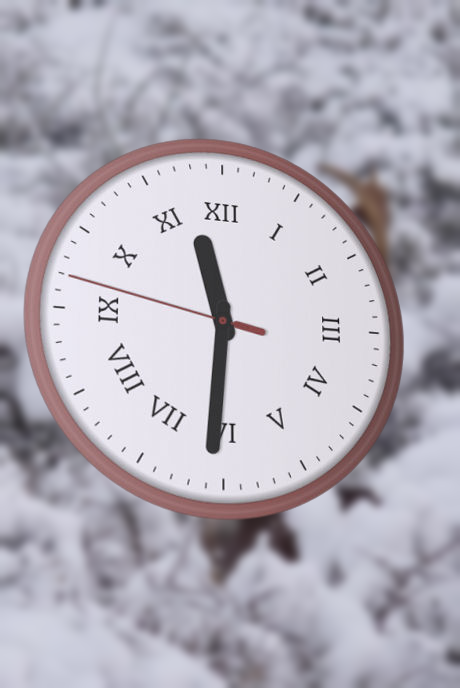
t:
11:30:47
